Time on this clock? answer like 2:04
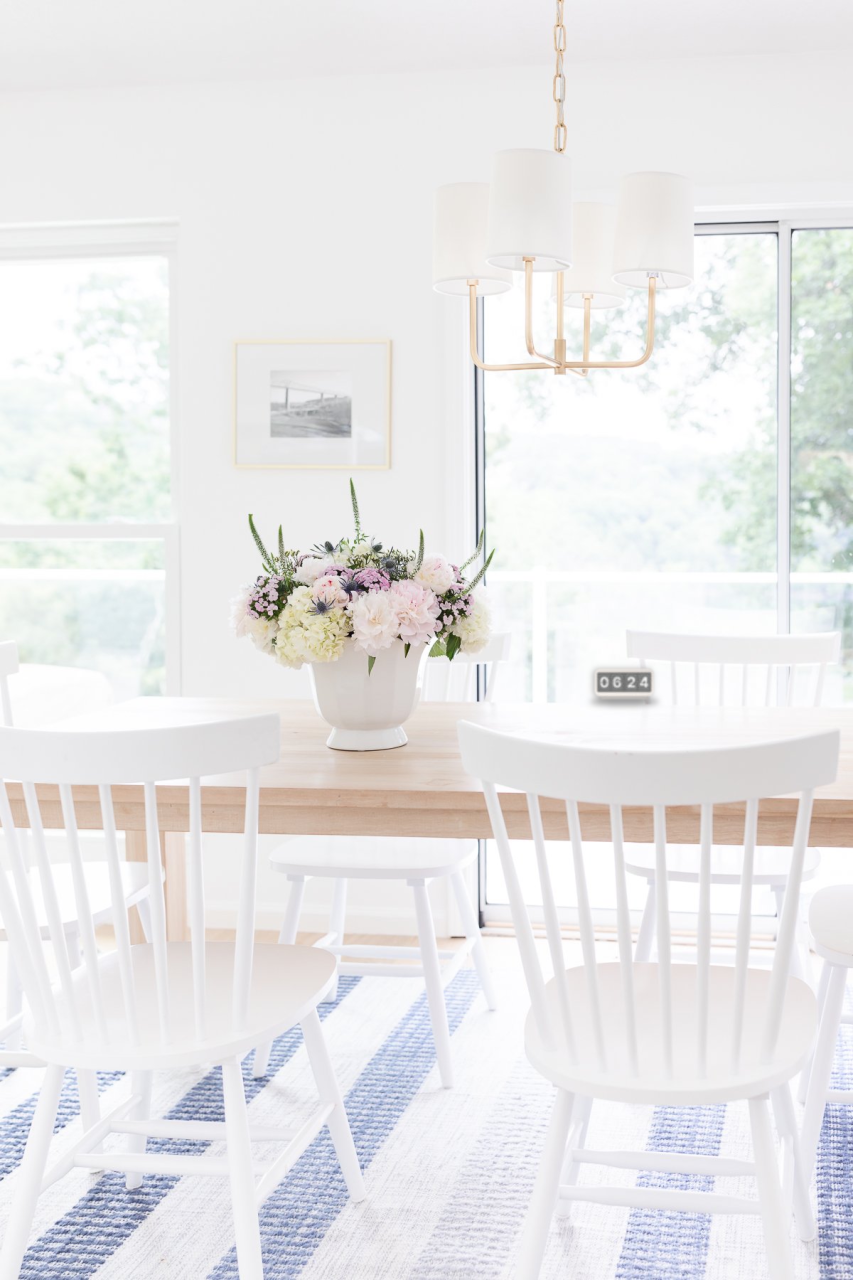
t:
6:24
